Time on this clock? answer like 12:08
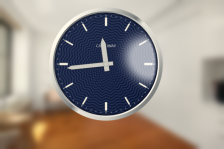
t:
11:44
